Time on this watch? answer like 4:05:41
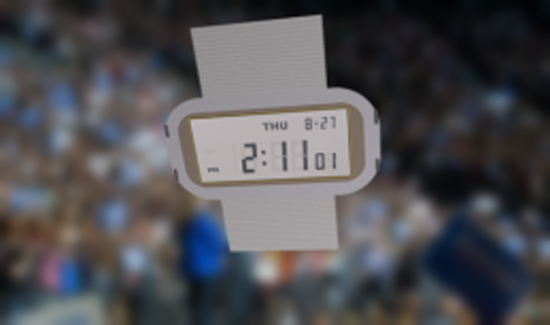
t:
2:11:01
